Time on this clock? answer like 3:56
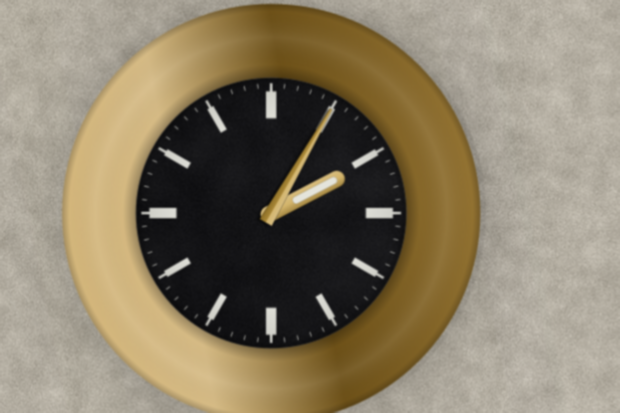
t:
2:05
